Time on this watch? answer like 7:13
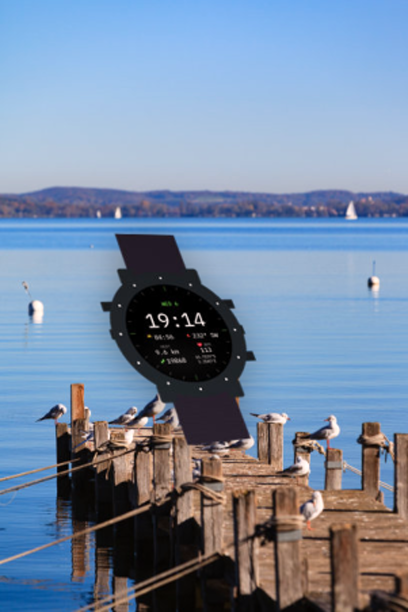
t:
19:14
